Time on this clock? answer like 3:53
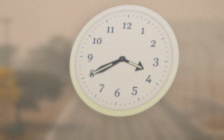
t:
3:40
